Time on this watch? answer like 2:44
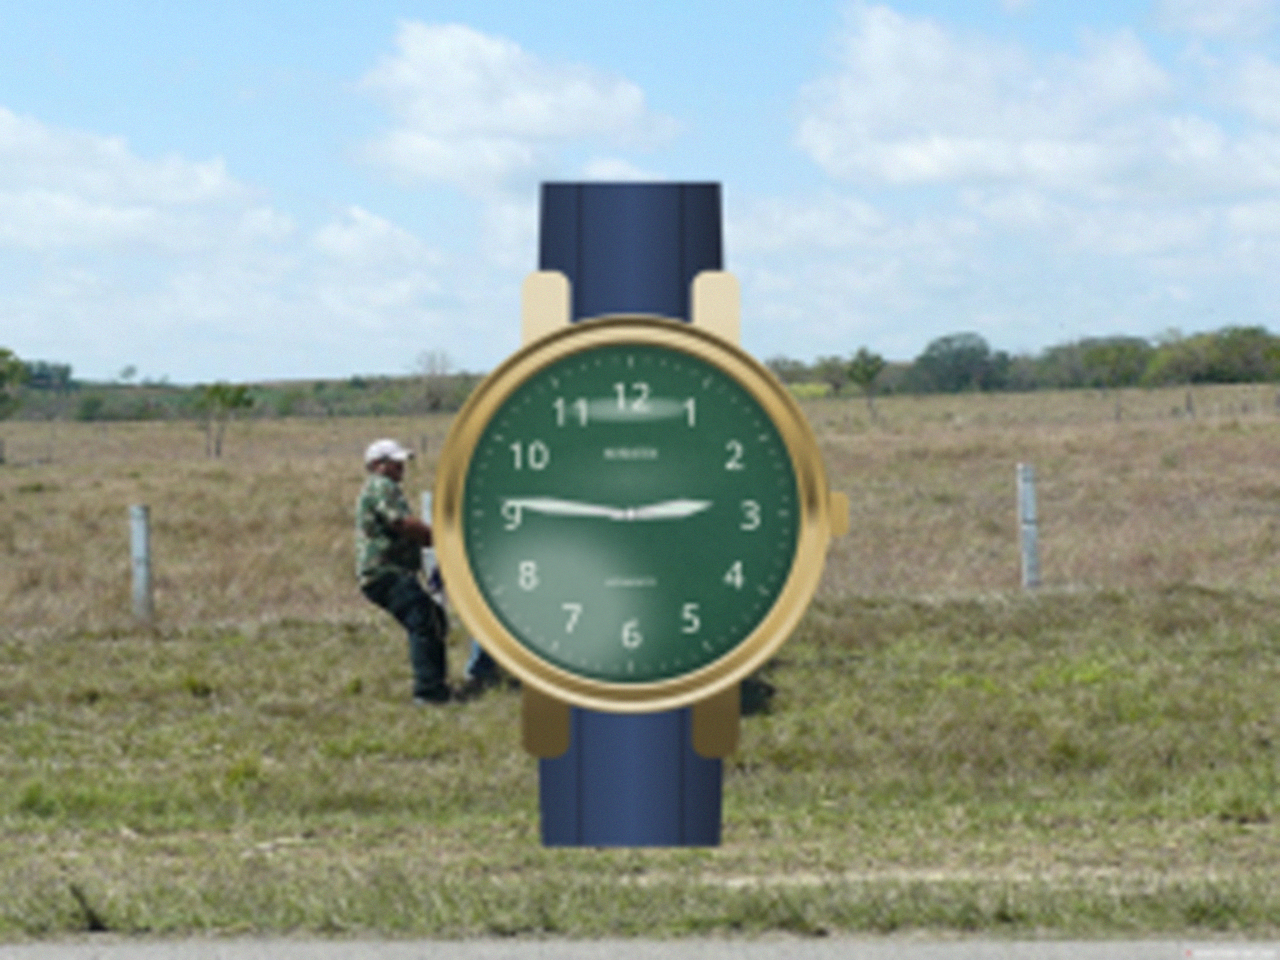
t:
2:46
